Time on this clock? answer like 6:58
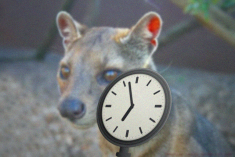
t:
6:57
